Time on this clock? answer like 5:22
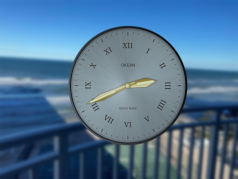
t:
2:41
